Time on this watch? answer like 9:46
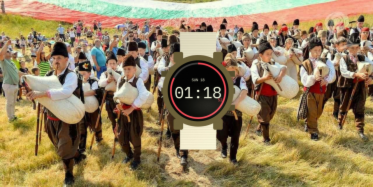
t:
1:18
